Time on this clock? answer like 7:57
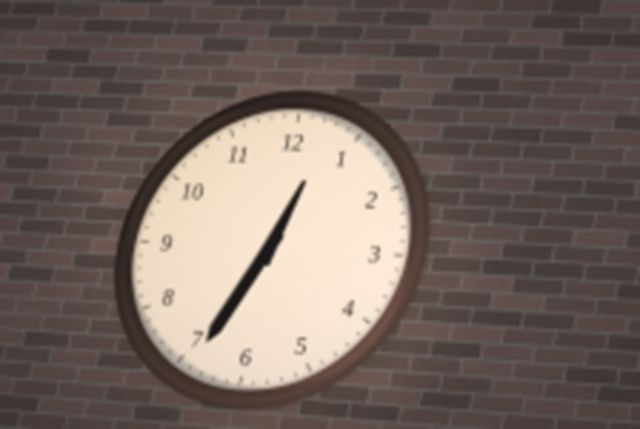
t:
12:34
